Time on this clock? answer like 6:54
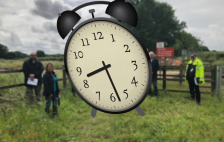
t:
8:28
